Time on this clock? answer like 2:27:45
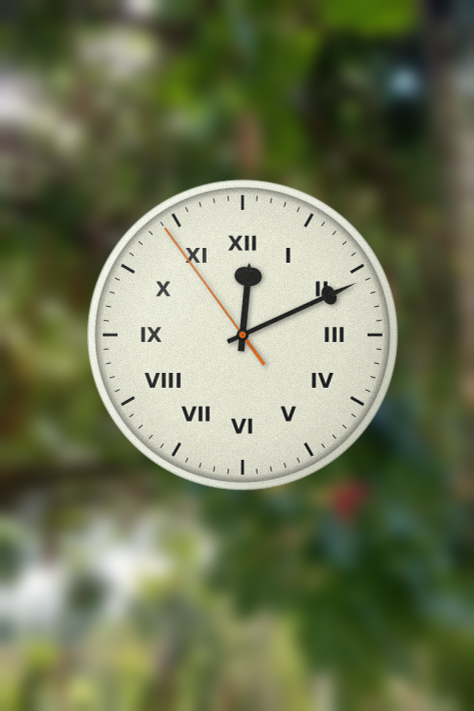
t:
12:10:54
